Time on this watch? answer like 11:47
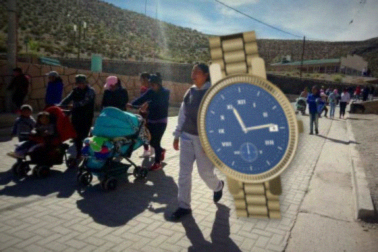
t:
11:14
